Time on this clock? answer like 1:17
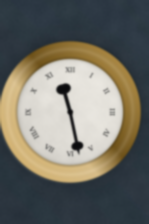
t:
11:28
